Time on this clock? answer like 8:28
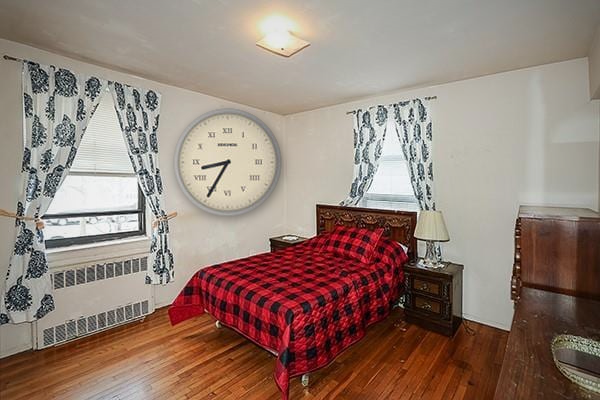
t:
8:35
